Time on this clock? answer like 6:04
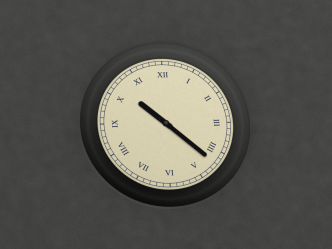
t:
10:22
